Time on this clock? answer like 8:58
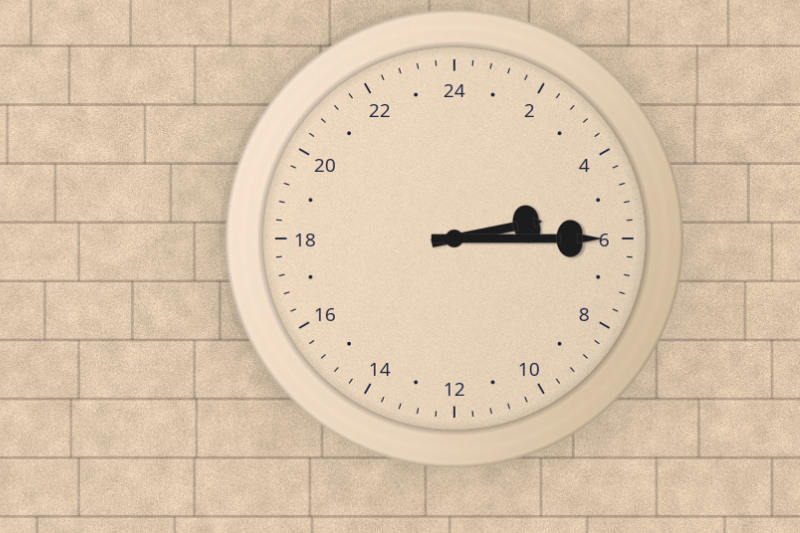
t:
5:15
